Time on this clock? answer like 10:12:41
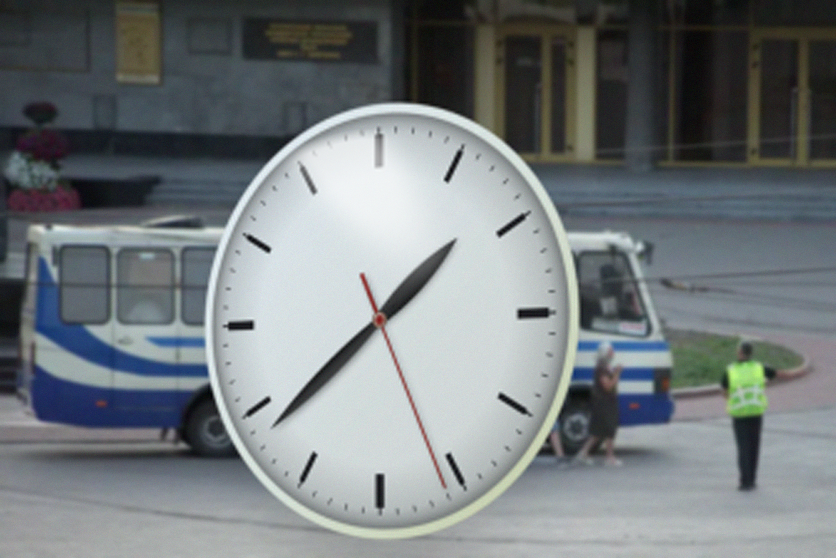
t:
1:38:26
